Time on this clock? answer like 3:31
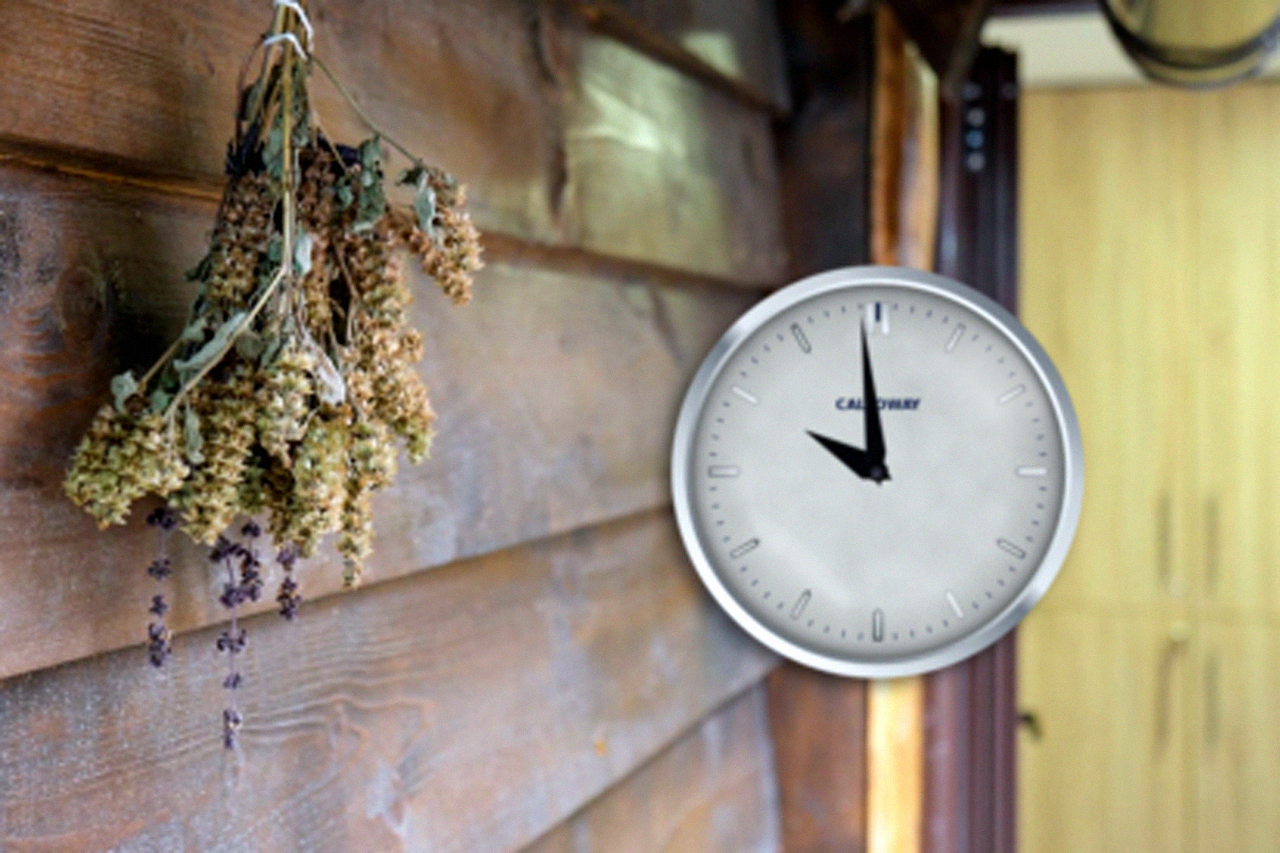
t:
9:59
